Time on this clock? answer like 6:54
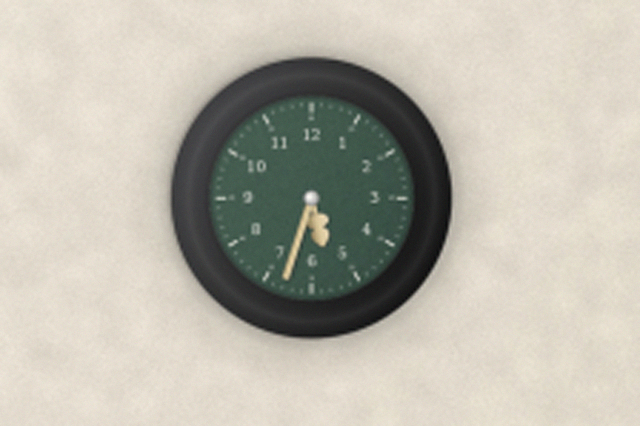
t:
5:33
